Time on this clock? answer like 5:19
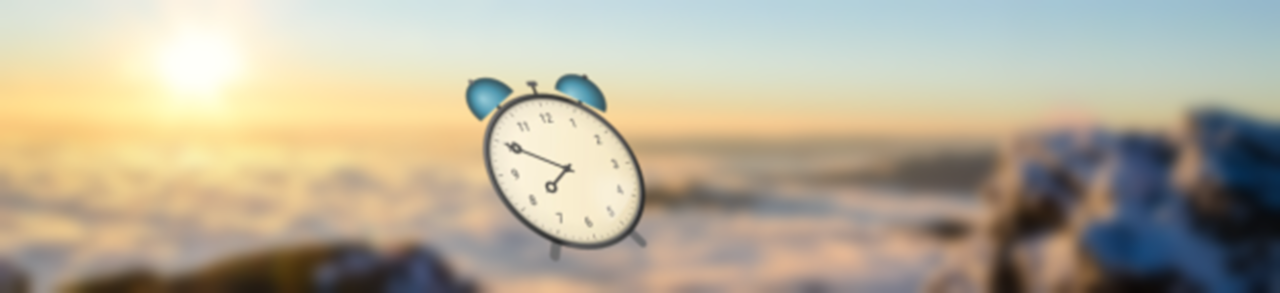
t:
7:50
